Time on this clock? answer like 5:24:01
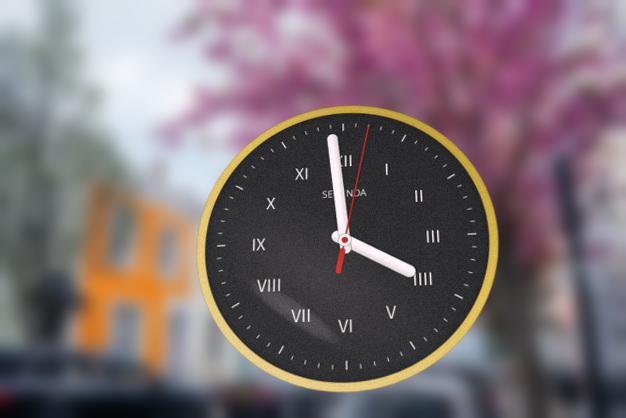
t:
3:59:02
